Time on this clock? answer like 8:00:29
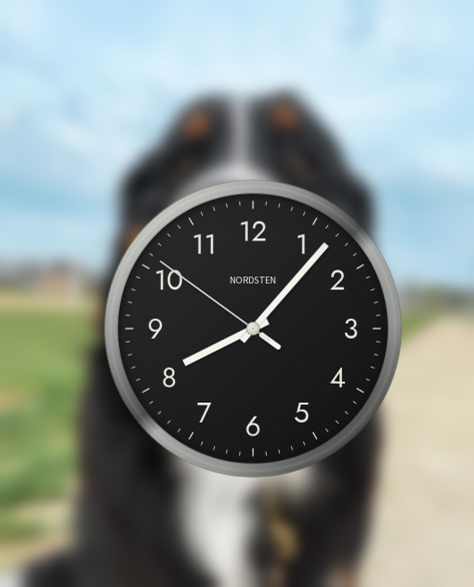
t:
8:06:51
